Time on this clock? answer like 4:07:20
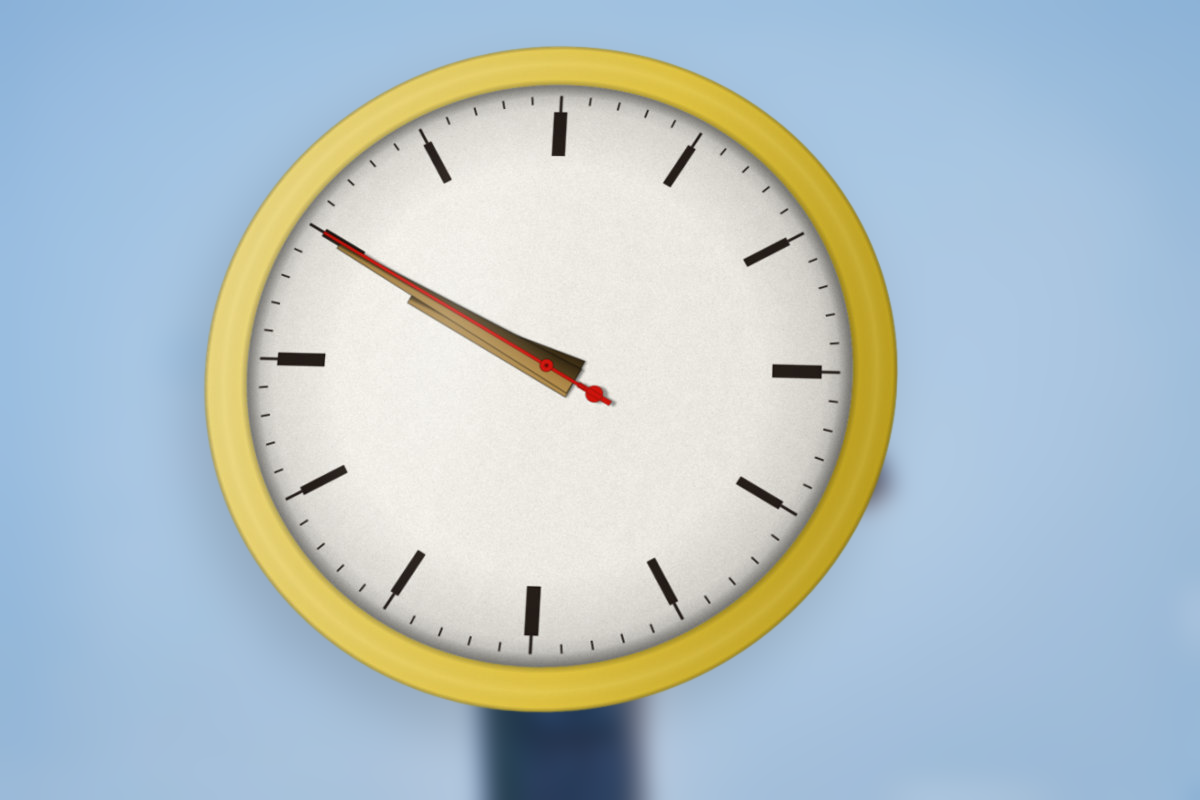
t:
9:49:50
